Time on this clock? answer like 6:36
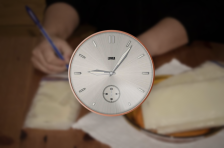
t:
9:06
